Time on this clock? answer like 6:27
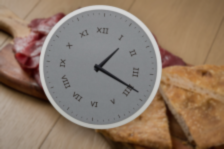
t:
1:19
